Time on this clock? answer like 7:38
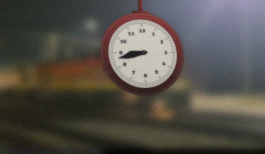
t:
8:43
